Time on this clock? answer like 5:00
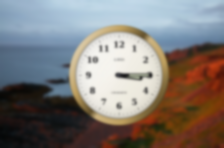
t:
3:15
